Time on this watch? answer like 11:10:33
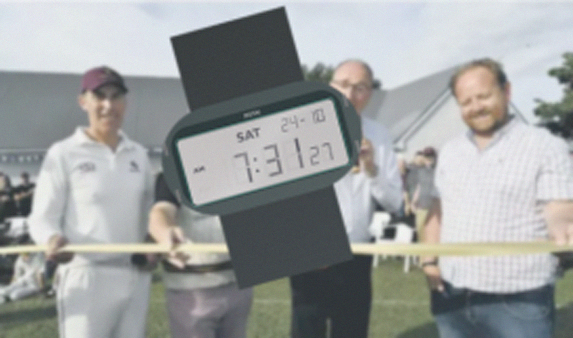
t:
7:31:27
